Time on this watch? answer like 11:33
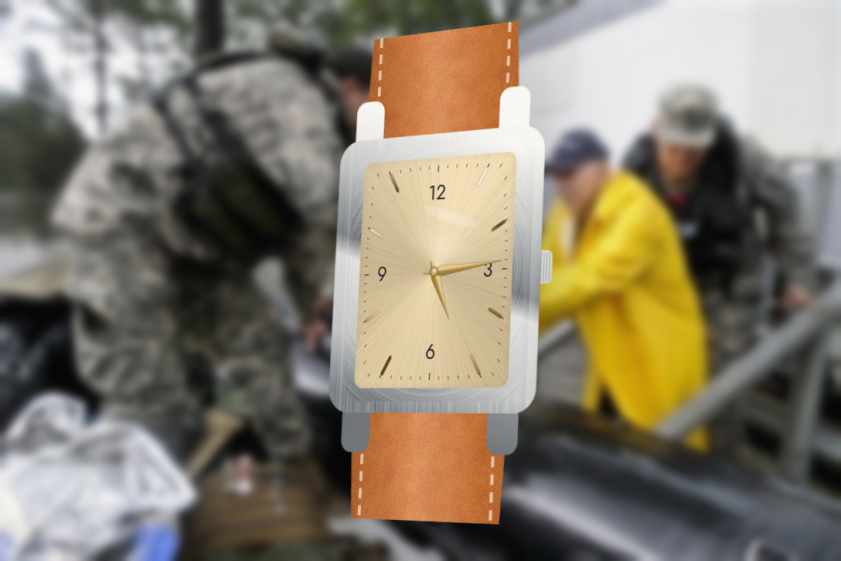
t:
5:14
